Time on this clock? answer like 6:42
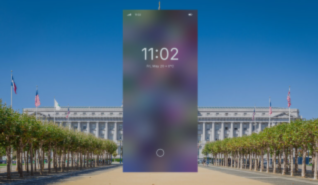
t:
11:02
